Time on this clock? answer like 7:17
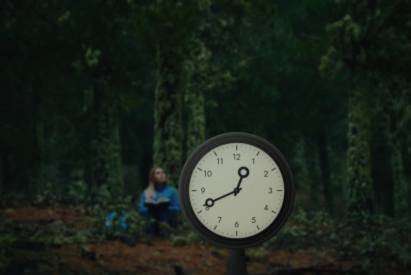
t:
12:41
